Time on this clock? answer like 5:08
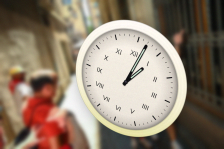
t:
1:02
